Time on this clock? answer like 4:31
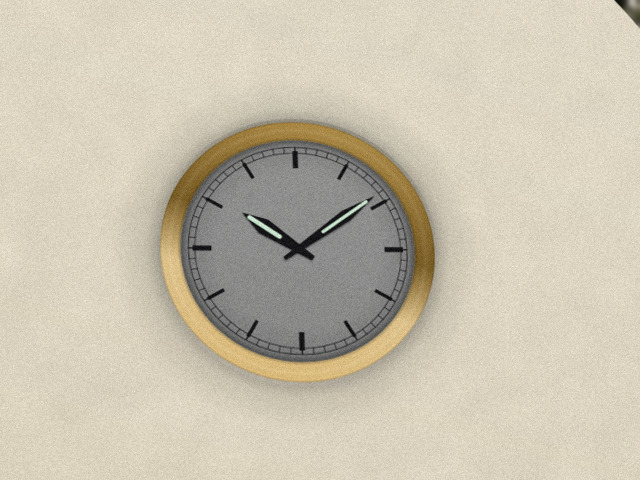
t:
10:09
